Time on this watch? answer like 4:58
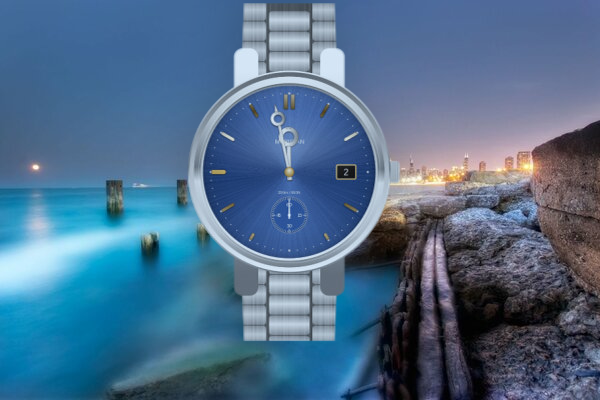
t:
11:58
